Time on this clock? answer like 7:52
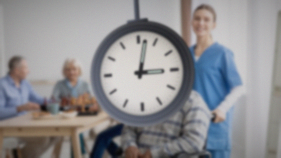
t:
3:02
